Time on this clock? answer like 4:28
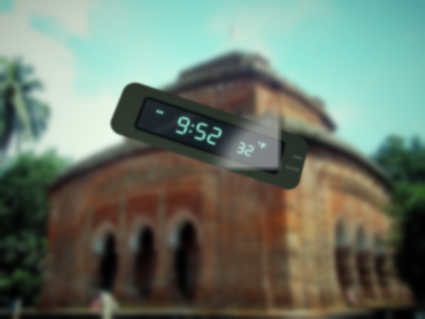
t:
9:52
